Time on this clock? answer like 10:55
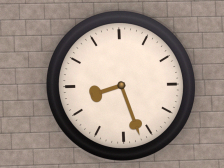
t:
8:27
